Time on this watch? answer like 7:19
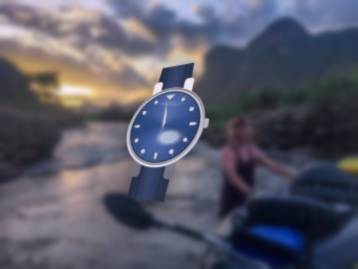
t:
11:59
